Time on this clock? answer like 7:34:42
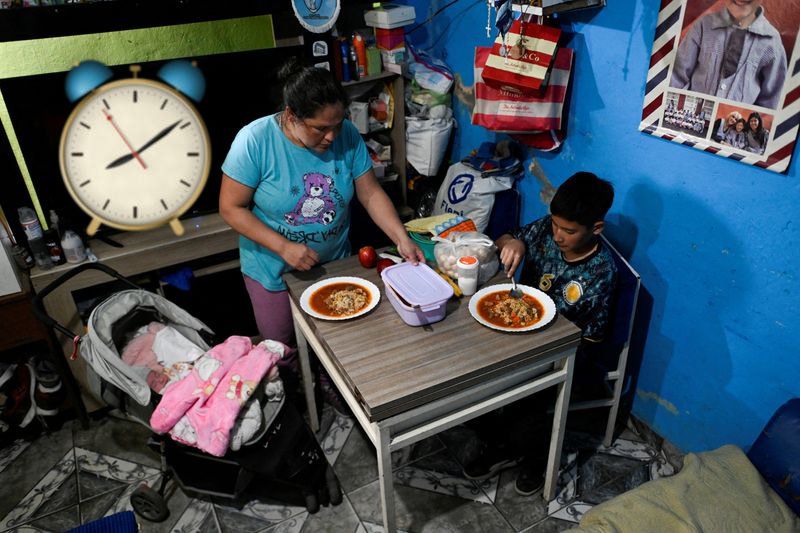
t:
8:08:54
